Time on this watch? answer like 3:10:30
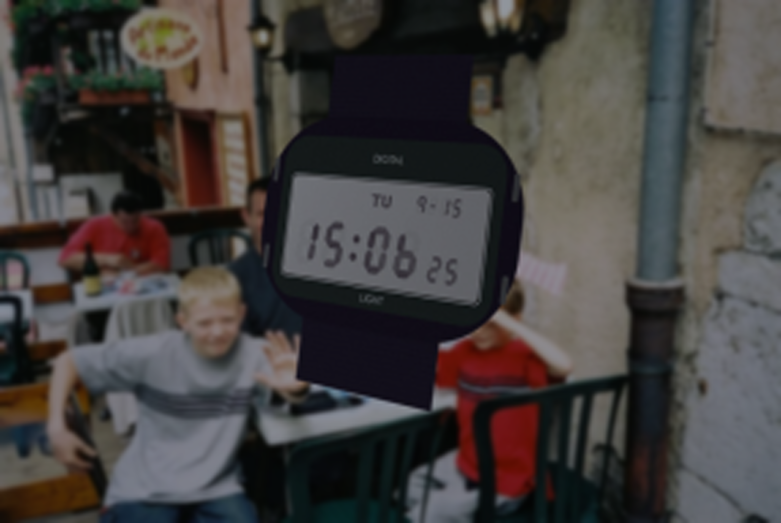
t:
15:06:25
